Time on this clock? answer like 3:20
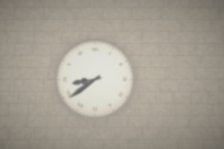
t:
8:39
